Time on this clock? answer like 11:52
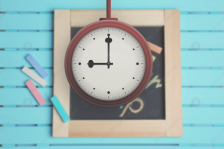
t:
9:00
